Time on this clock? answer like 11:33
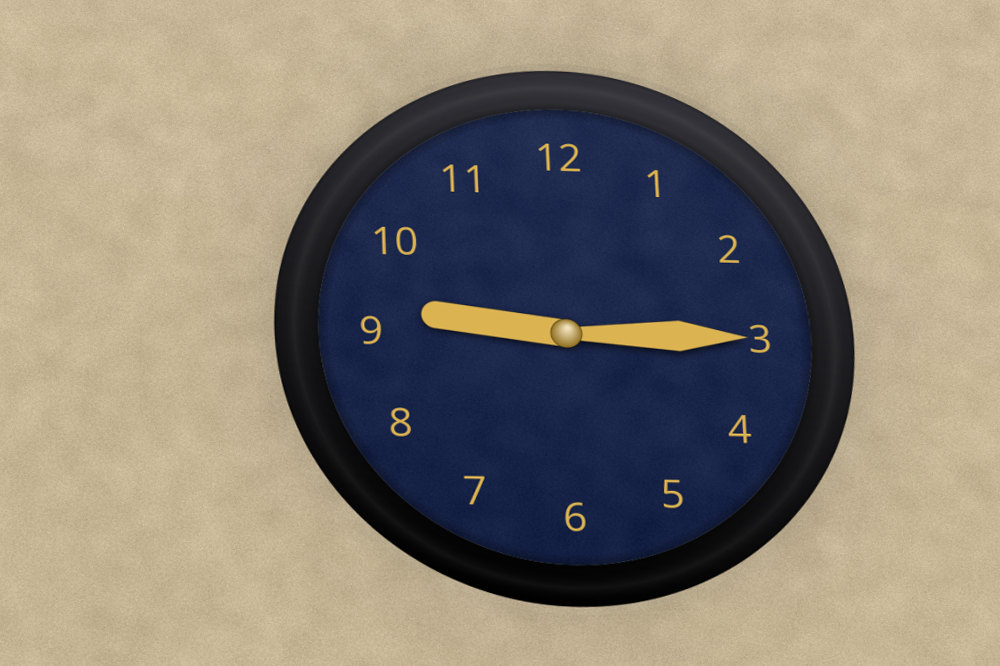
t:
9:15
